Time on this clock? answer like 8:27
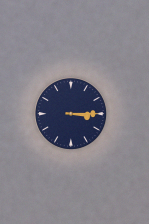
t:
3:15
